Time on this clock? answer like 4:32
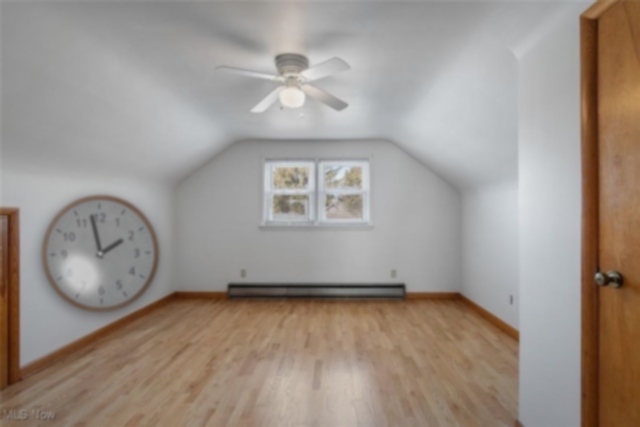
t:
1:58
